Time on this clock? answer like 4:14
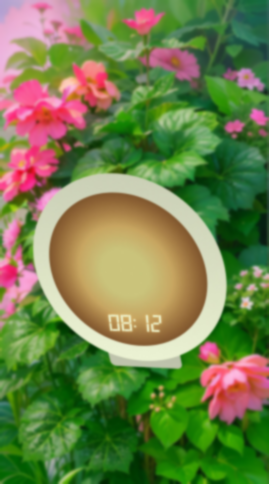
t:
8:12
